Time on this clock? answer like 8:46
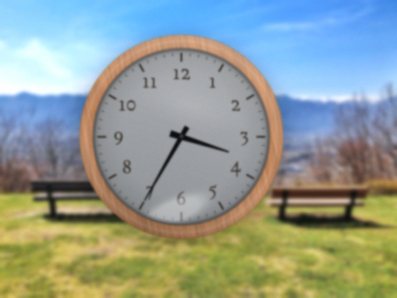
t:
3:35
